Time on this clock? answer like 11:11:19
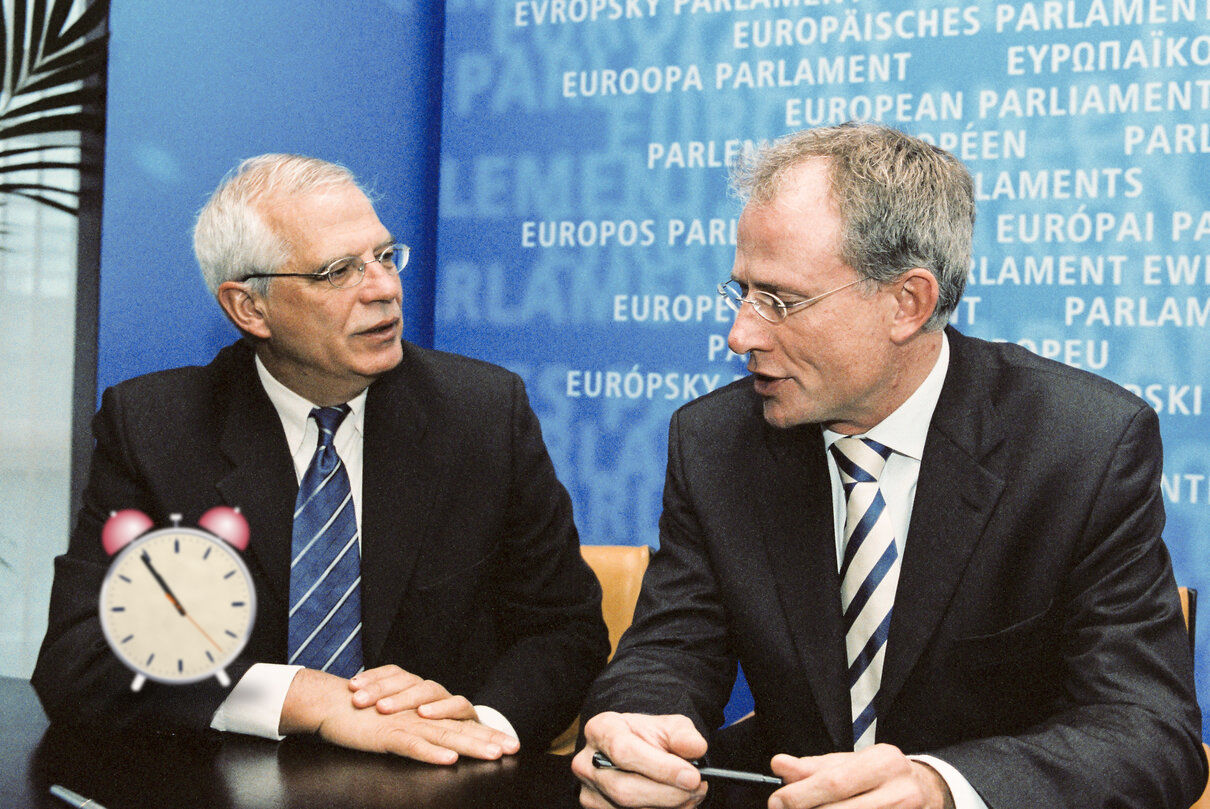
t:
10:54:23
